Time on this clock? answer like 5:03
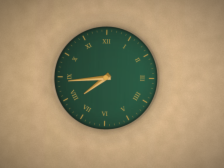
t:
7:44
